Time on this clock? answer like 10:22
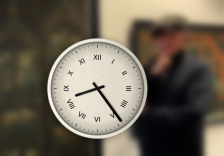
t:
8:24
